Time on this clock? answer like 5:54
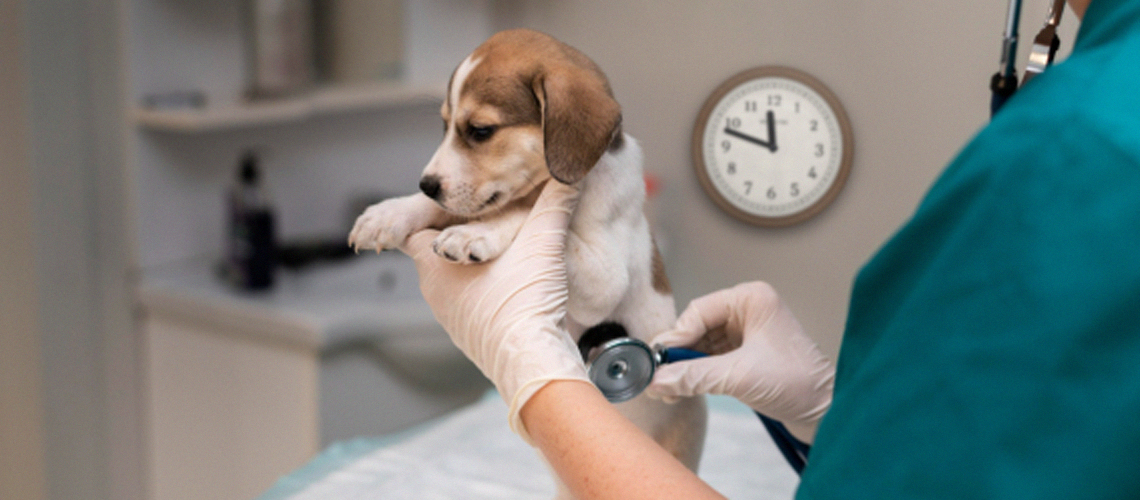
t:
11:48
